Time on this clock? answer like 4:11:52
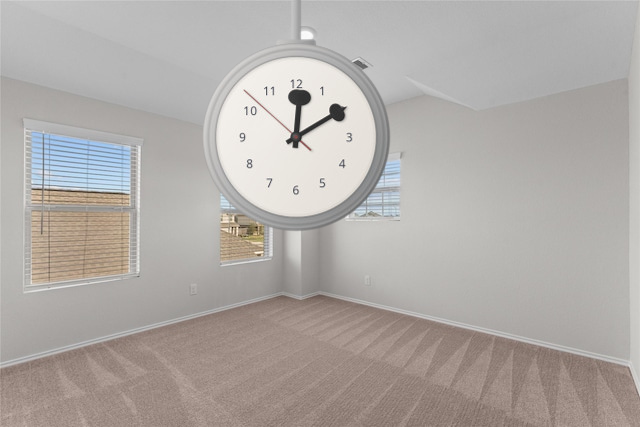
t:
12:09:52
